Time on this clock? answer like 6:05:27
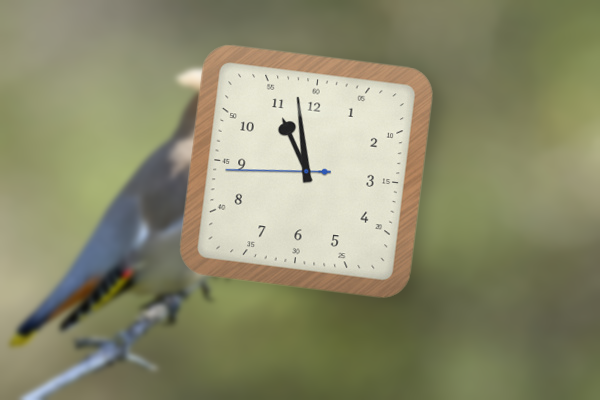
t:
10:57:44
